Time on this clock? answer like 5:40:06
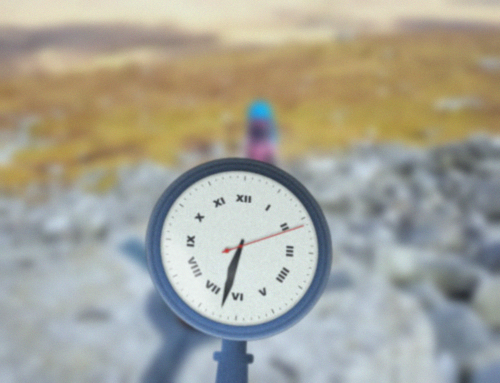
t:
6:32:11
